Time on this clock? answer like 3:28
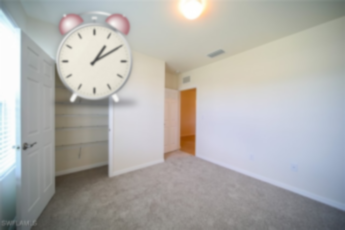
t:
1:10
